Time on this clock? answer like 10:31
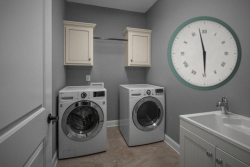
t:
5:58
